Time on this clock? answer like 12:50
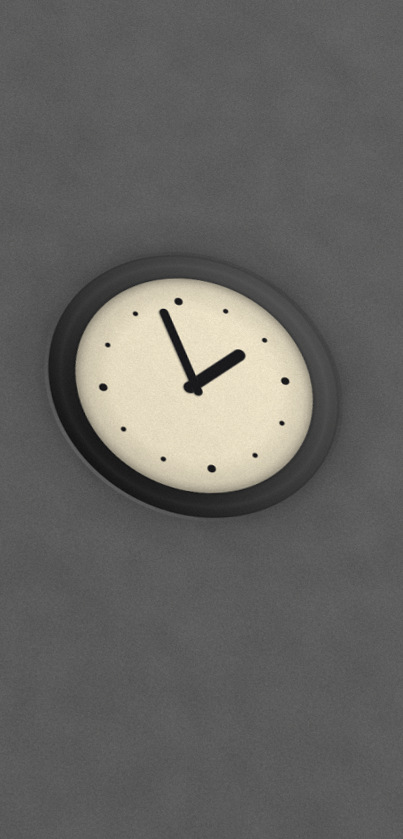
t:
1:58
